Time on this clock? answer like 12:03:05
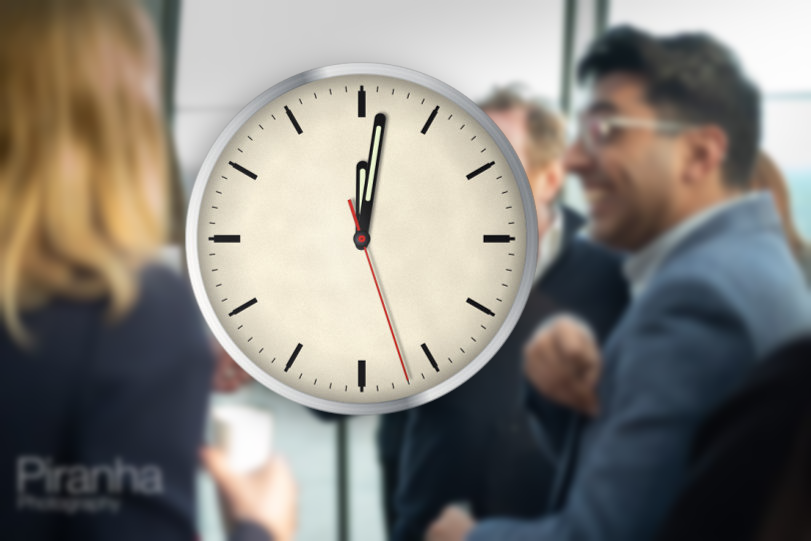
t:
12:01:27
